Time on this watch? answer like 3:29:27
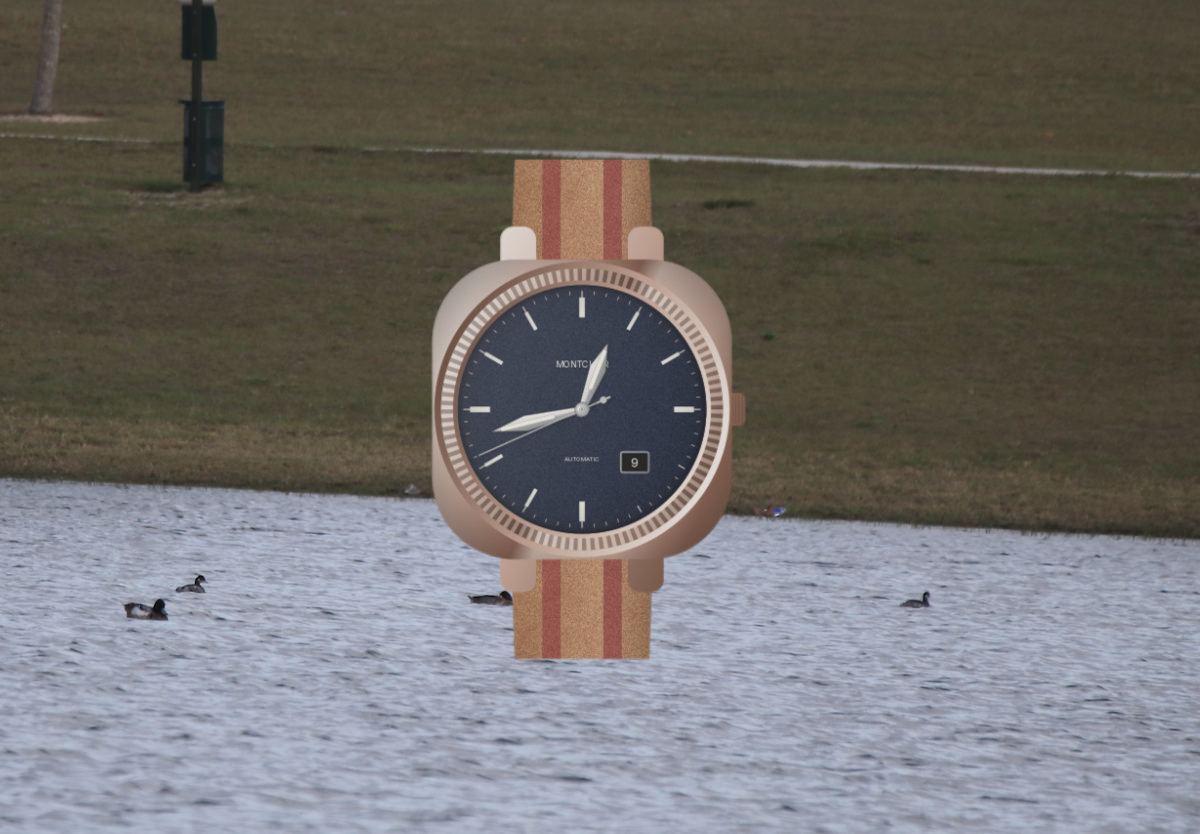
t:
12:42:41
